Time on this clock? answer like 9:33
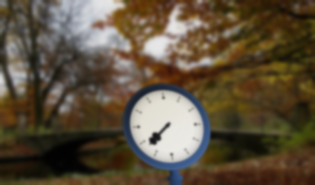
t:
7:38
